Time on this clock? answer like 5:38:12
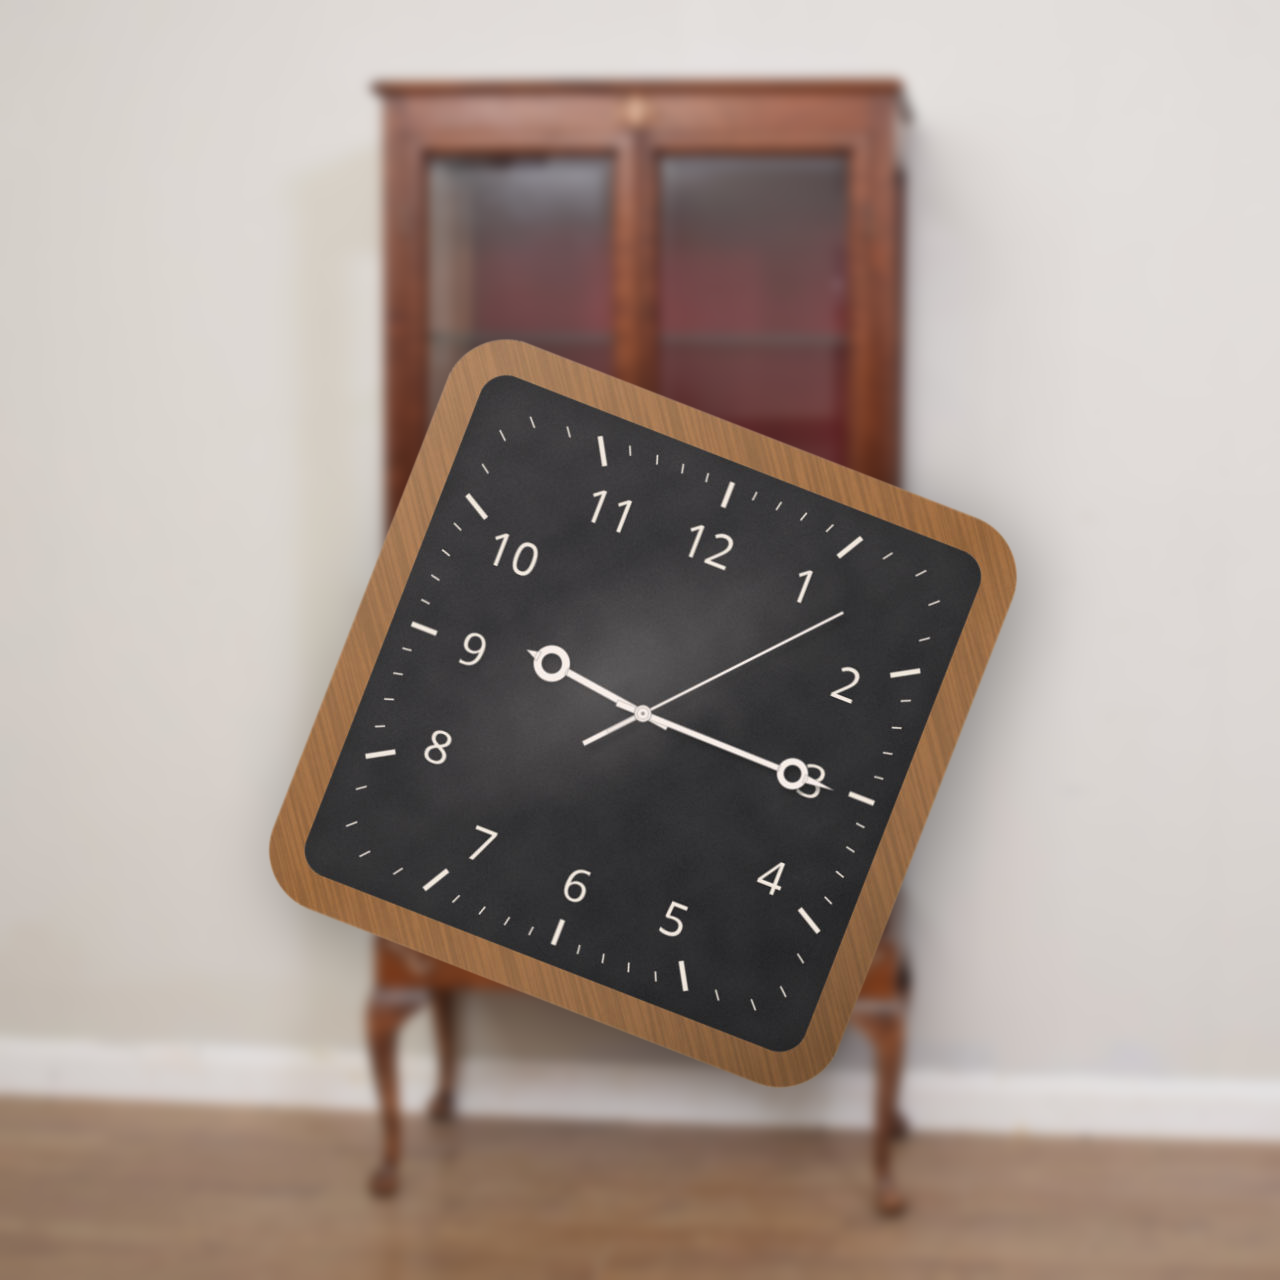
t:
9:15:07
